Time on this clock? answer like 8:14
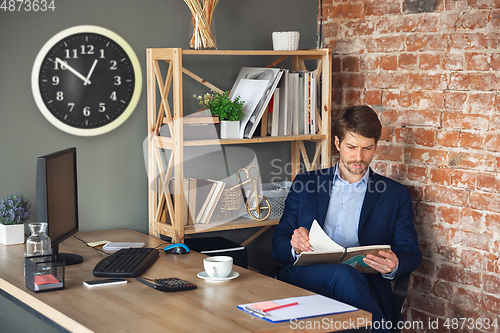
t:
12:51
